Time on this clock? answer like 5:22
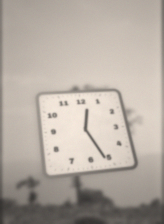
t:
12:26
